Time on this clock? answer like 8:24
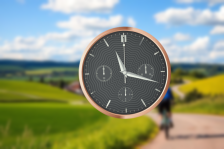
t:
11:18
